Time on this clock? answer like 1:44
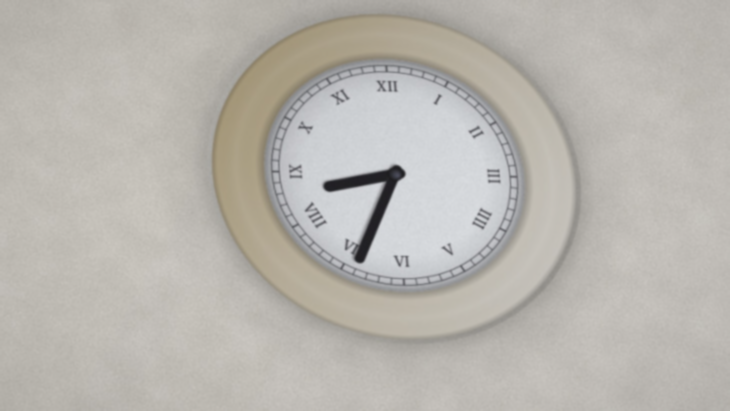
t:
8:34
